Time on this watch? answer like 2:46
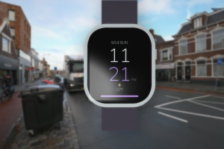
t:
11:21
